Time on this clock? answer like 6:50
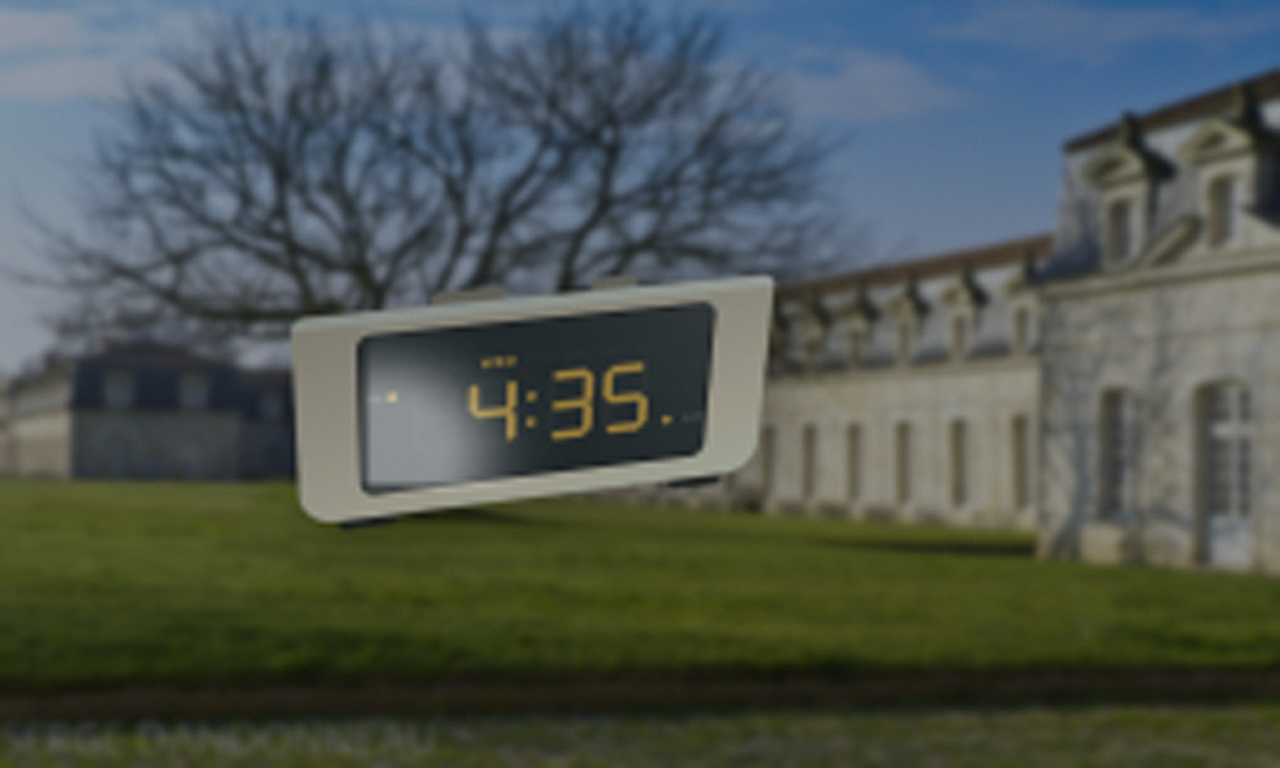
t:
4:35
